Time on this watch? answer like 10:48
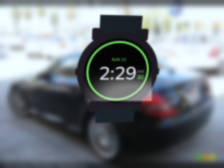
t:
2:29
